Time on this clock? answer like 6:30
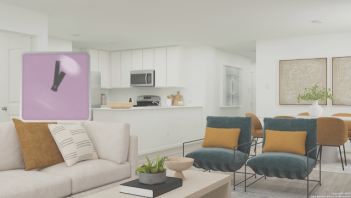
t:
1:01
